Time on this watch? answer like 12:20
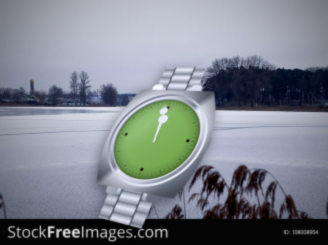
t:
11:59
